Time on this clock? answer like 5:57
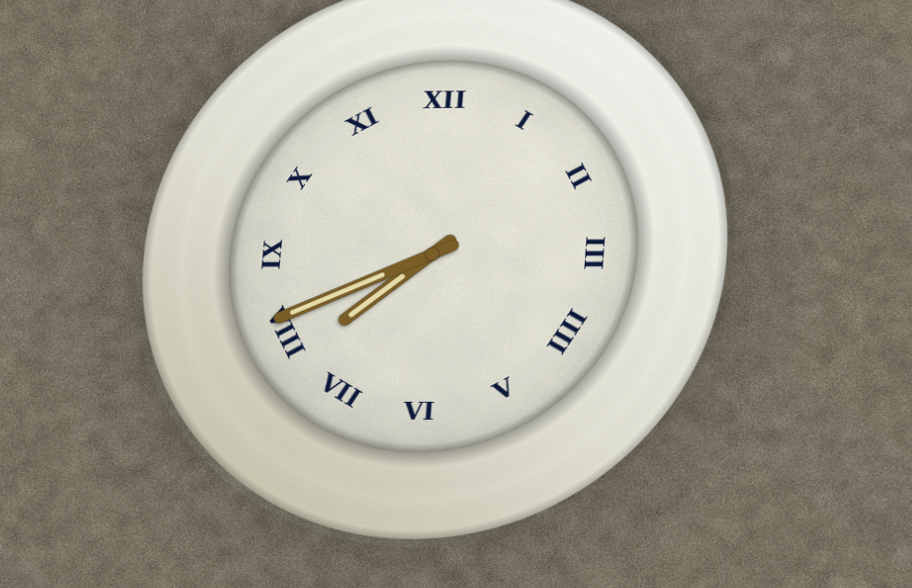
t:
7:41
